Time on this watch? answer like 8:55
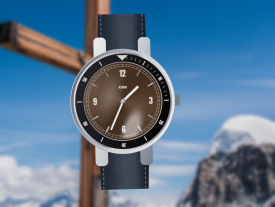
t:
1:34
